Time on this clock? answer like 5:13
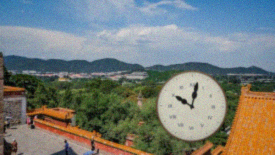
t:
10:02
